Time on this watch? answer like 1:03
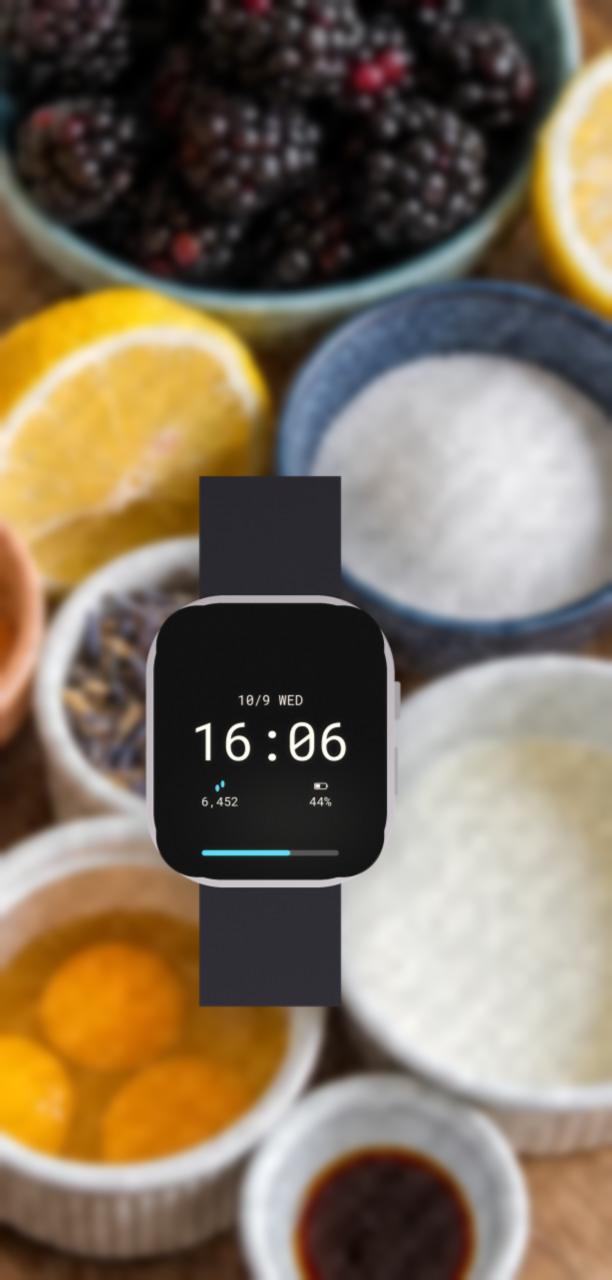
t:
16:06
